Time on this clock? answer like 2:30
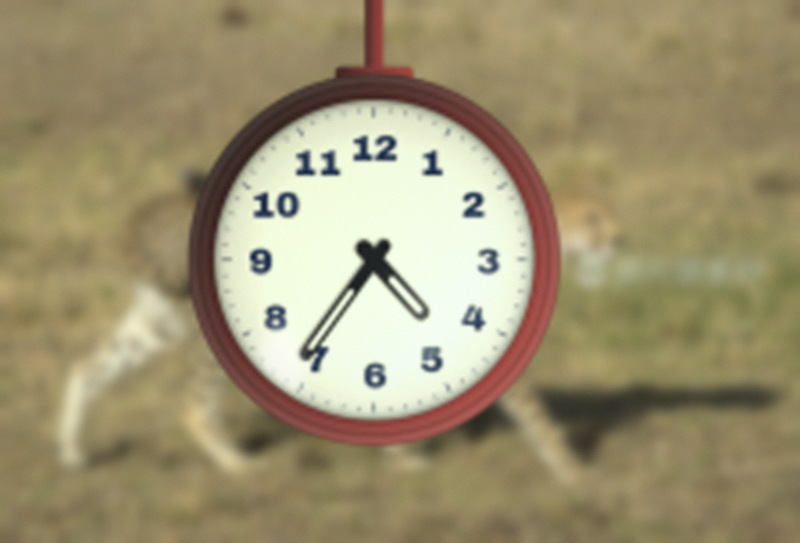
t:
4:36
